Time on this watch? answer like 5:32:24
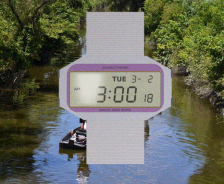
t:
3:00:18
